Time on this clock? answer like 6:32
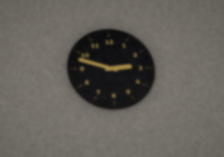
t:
2:48
